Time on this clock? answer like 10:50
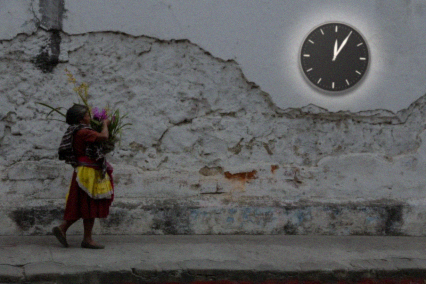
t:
12:05
